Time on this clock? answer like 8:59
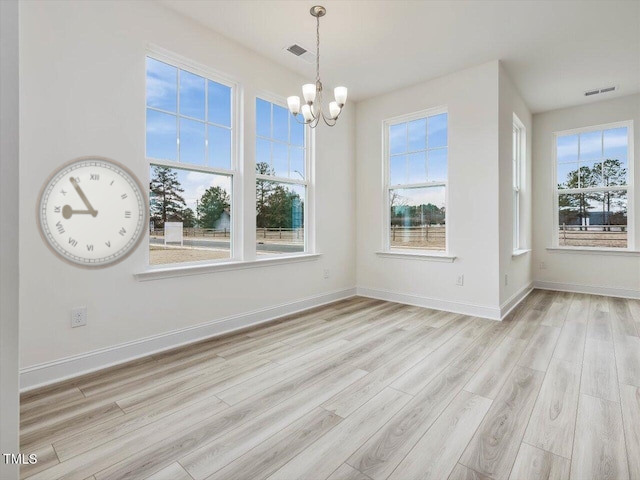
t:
8:54
